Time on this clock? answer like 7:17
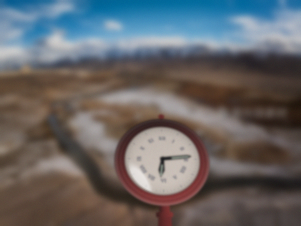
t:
6:14
